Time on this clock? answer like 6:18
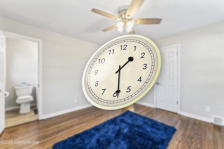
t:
1:29
